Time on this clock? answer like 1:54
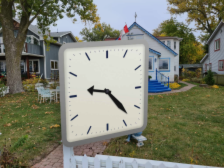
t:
9:23
